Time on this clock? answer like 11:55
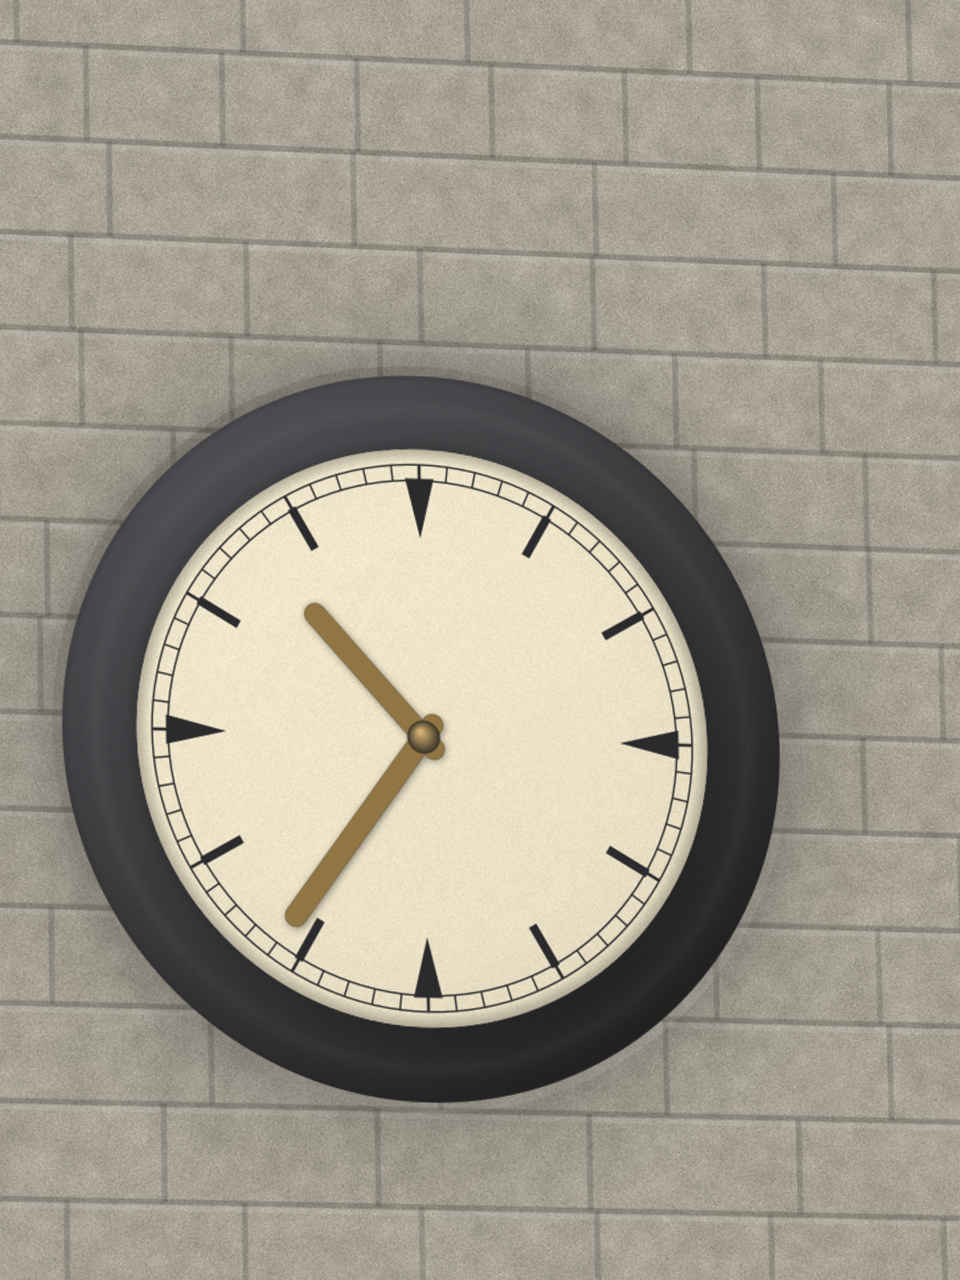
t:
10:36
